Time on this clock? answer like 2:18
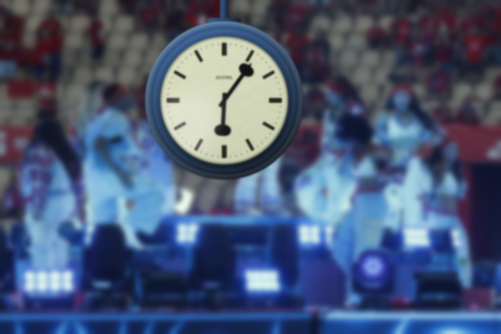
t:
6:06
